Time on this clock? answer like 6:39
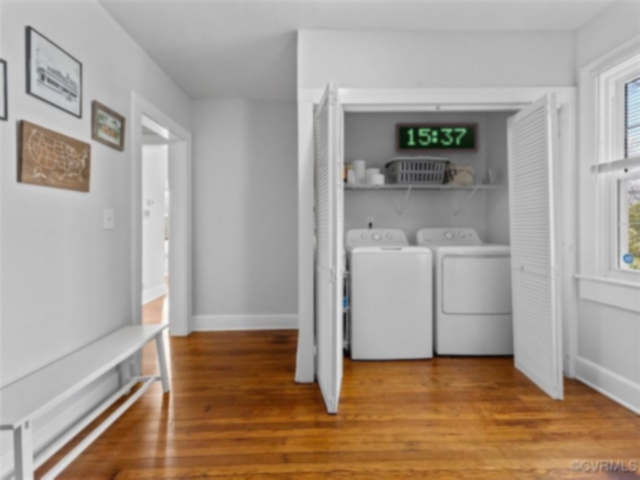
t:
15:37
